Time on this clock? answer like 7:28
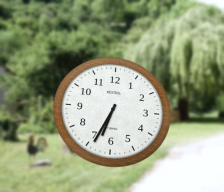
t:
6:34
